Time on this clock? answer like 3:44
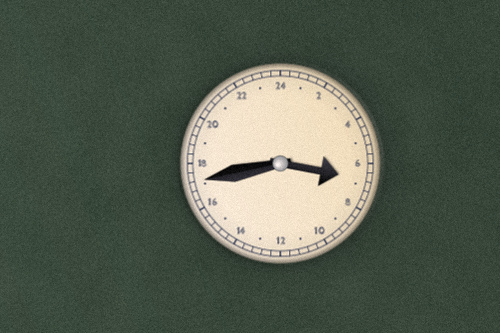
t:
6:43
